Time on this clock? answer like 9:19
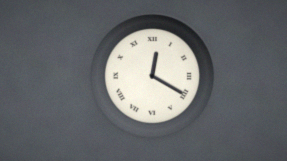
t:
12:20
